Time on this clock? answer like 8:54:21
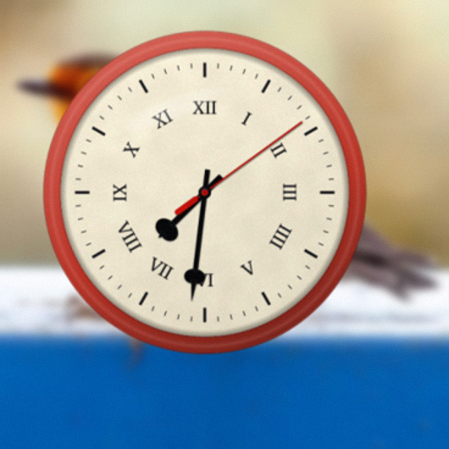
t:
7:31:09
